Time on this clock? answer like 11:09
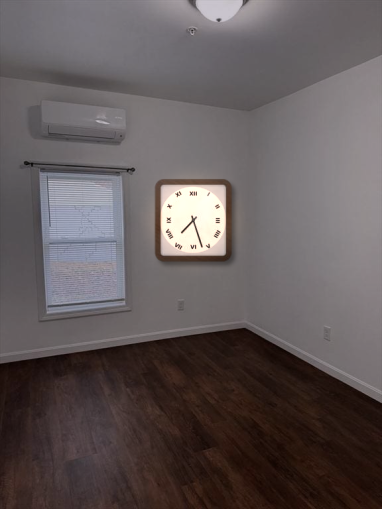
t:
7:27
